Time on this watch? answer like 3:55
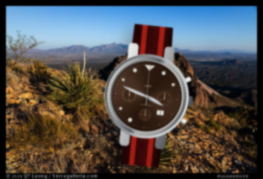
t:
3:48
